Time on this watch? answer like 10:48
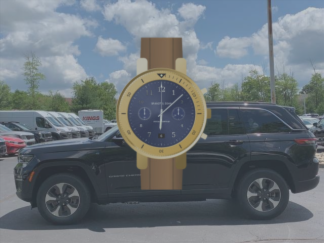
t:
6:08
